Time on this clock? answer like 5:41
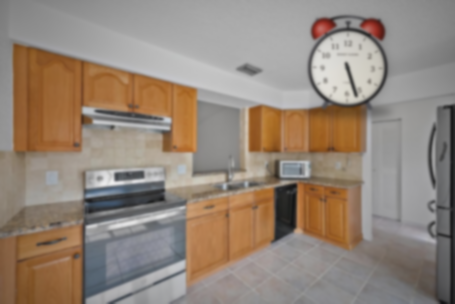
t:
5:27
